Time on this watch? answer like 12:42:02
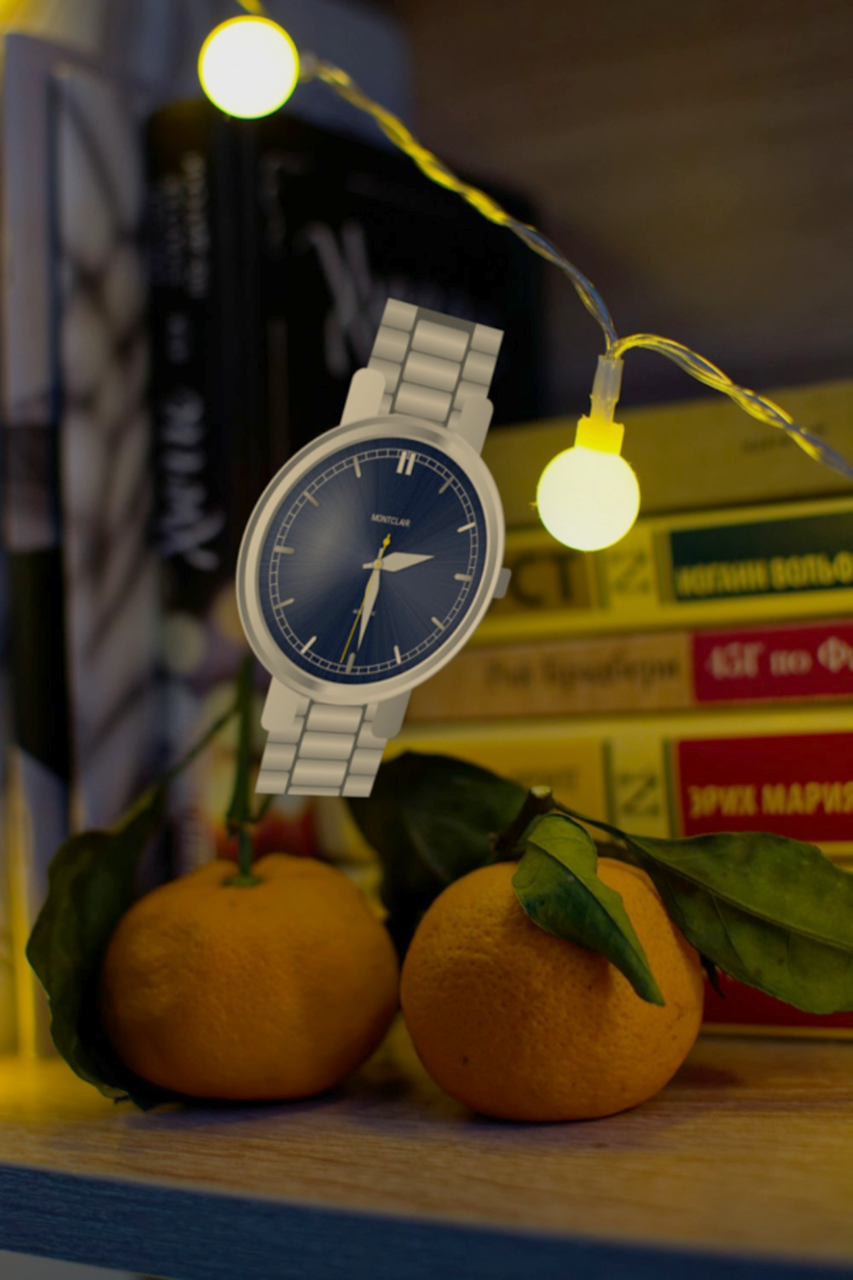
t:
2:29:31
